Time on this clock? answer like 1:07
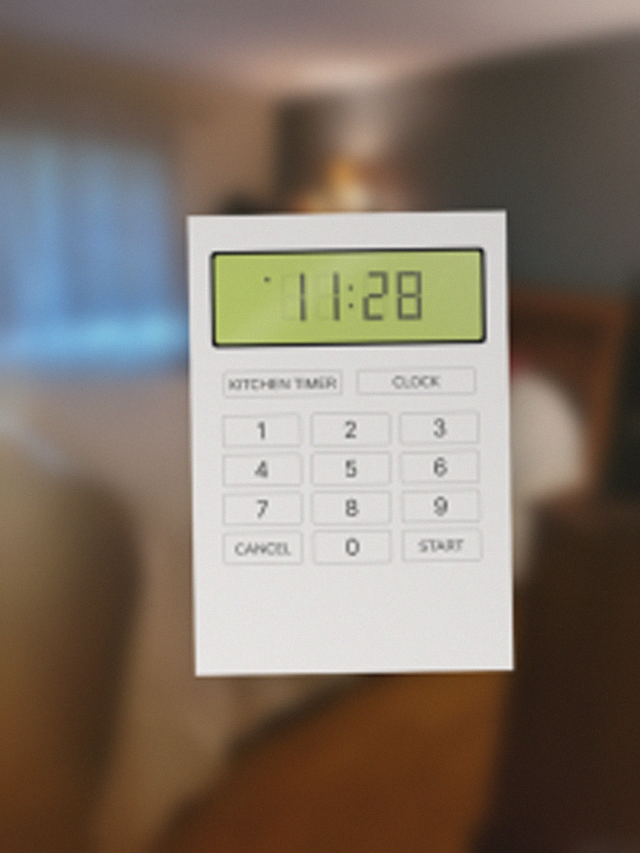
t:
11:28
